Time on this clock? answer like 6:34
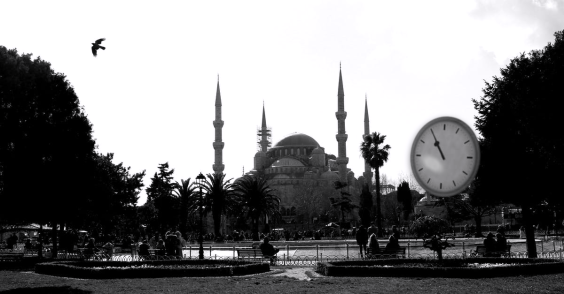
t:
10:55
